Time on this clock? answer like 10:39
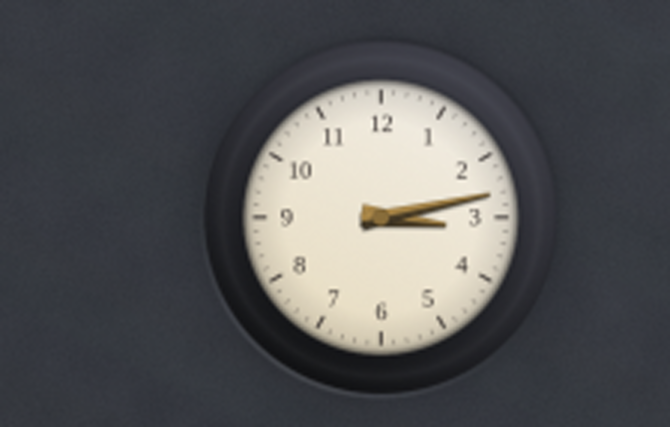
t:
3:13
